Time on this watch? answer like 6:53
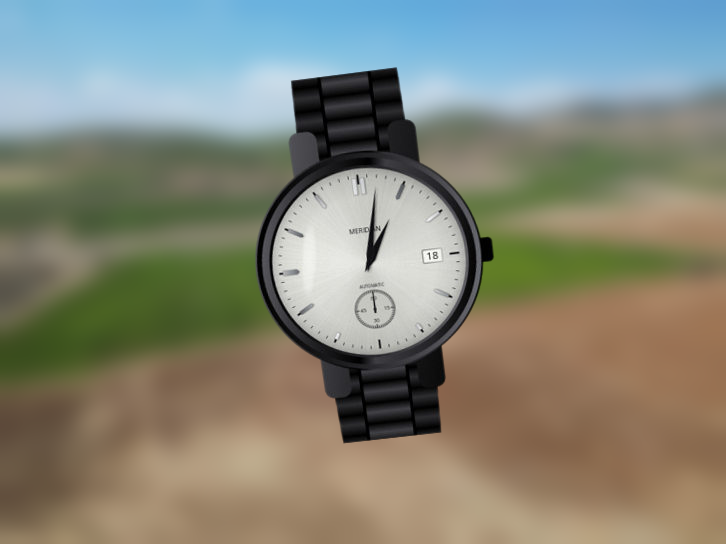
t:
1:02
